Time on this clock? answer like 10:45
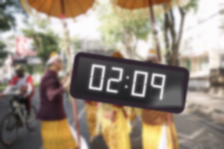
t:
2:09
